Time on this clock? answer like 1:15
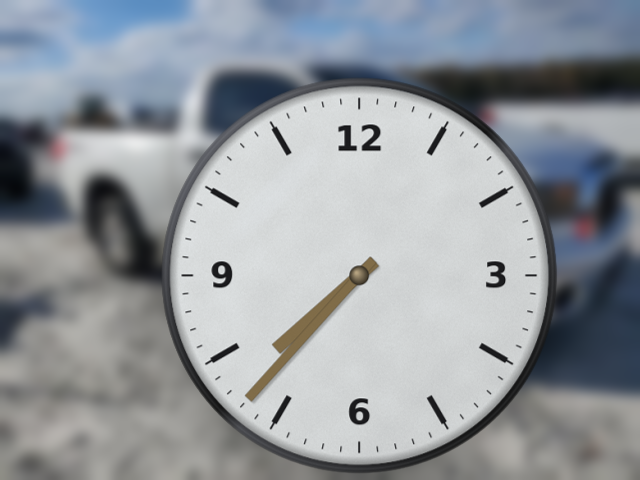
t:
7:37
